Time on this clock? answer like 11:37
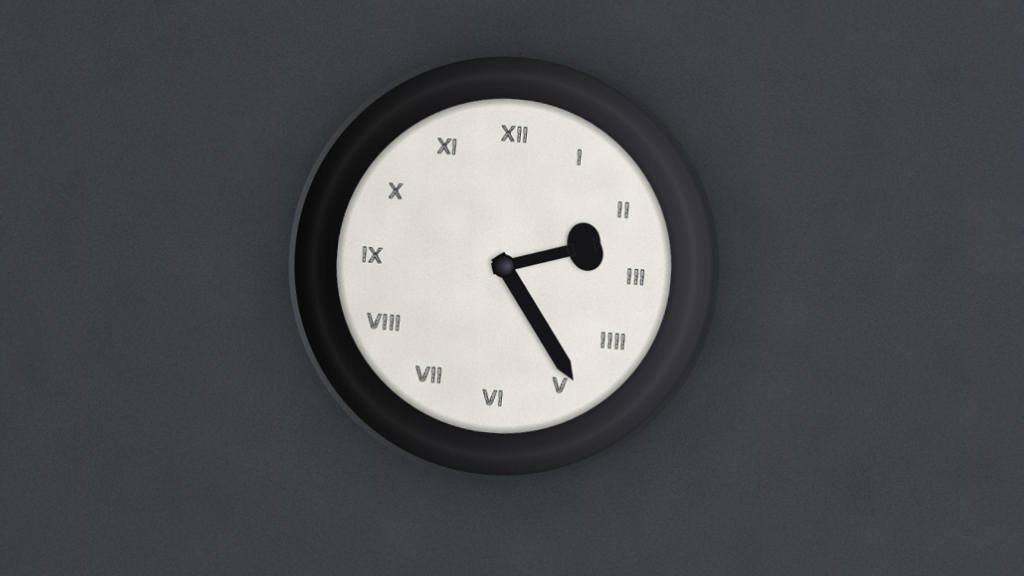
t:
2:24
